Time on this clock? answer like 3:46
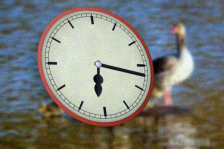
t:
6:17
